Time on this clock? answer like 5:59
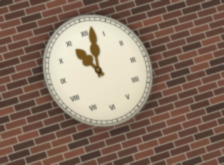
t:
11:02
